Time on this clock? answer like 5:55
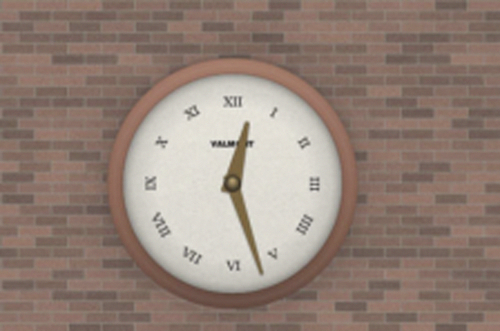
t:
12:27
